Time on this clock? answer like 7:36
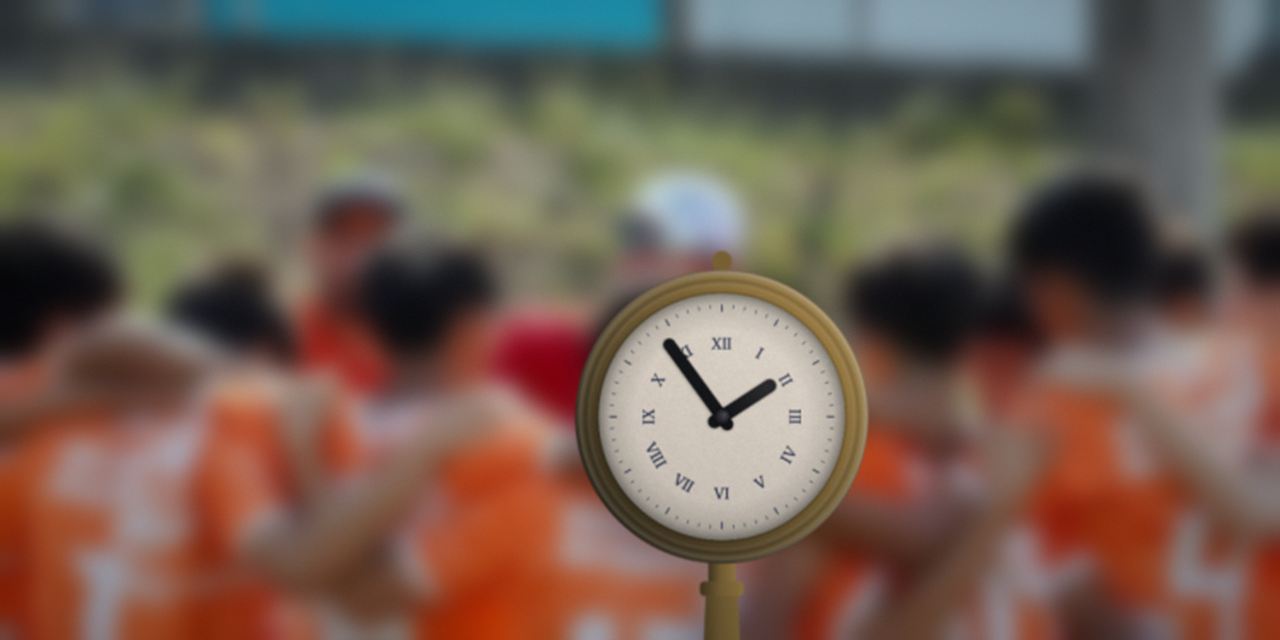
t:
1:54
